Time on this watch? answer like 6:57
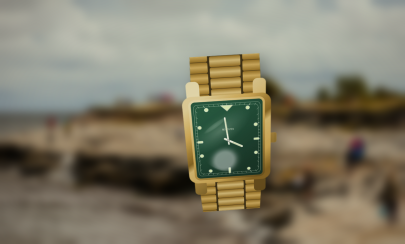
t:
3:59
